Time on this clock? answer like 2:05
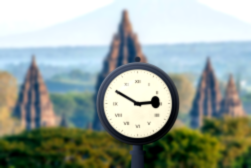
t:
2:50
